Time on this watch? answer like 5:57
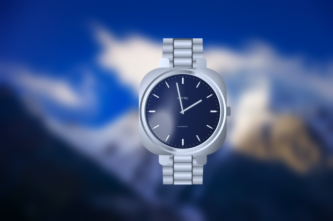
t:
1:58
